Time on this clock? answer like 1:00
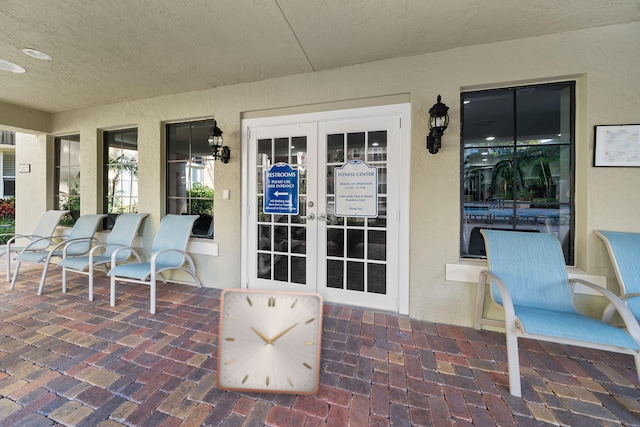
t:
10:09
